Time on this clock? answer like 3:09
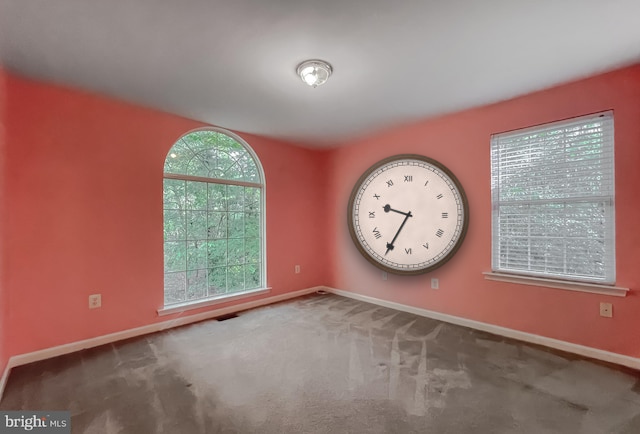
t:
9:35
